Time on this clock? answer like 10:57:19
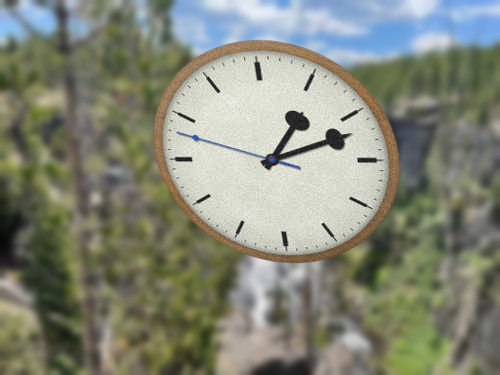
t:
1:11:48
